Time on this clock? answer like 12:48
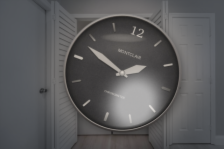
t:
1:48
